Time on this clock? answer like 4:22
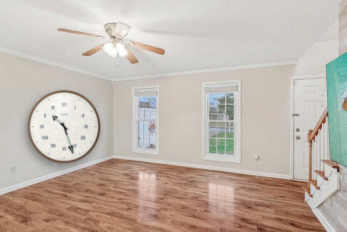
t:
10:27
